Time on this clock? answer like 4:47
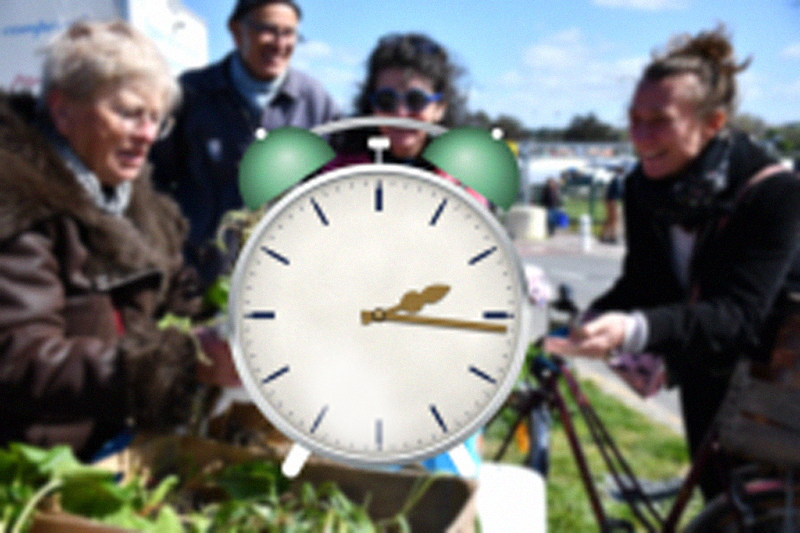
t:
2:16
